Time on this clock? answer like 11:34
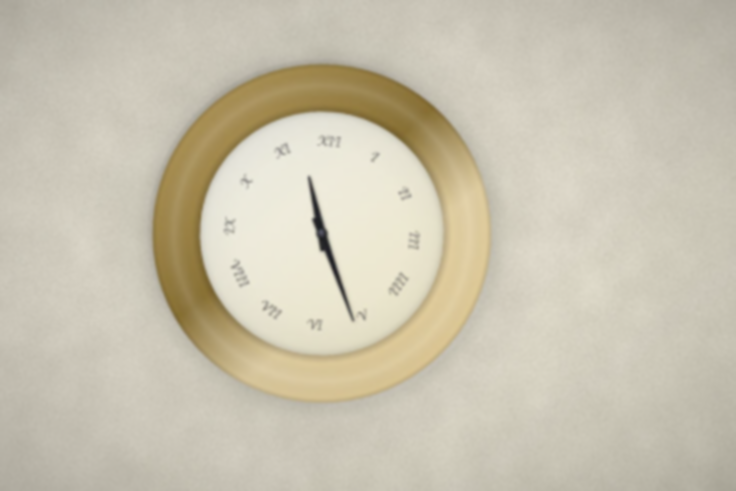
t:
11:26
